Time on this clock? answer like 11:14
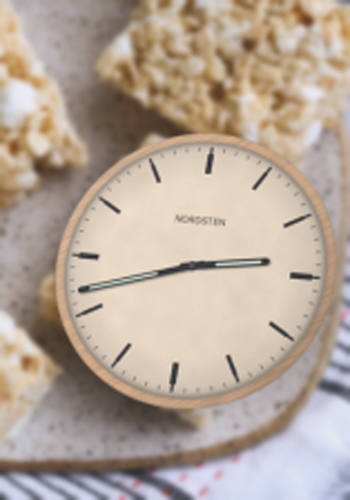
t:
2:42
